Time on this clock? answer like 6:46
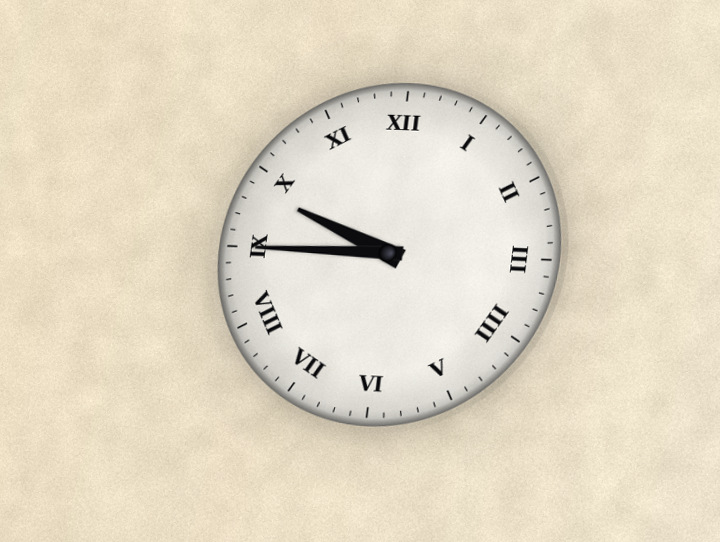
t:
9:45
